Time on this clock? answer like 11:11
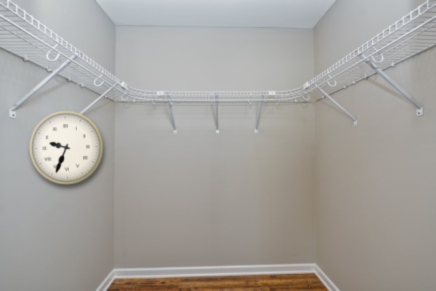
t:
9:34
